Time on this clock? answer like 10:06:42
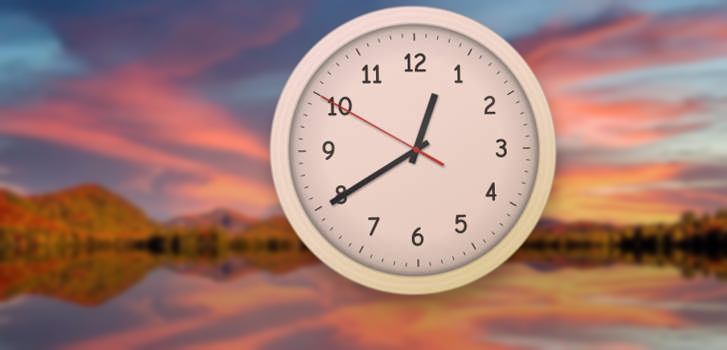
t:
12:39:50
